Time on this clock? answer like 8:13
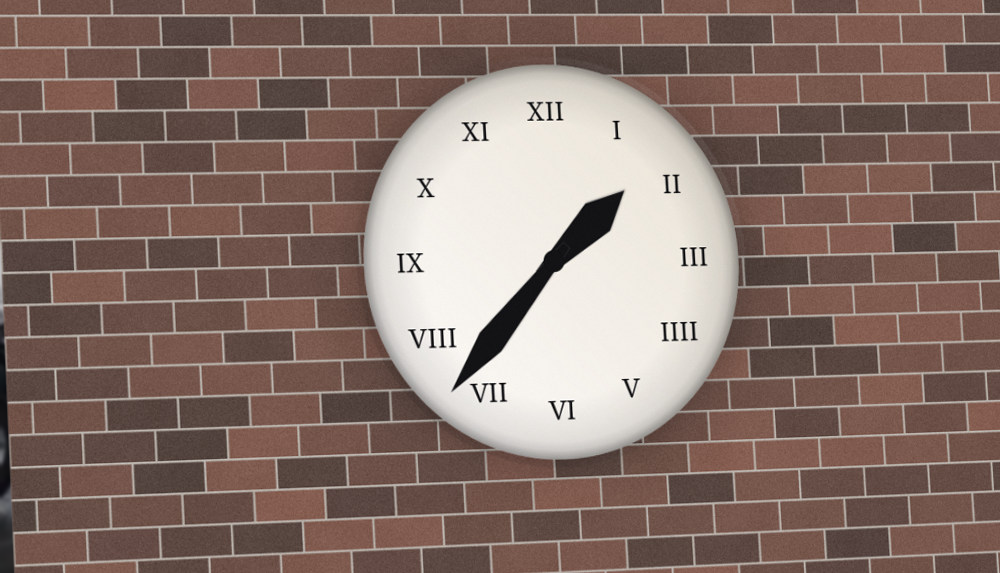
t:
1:37
